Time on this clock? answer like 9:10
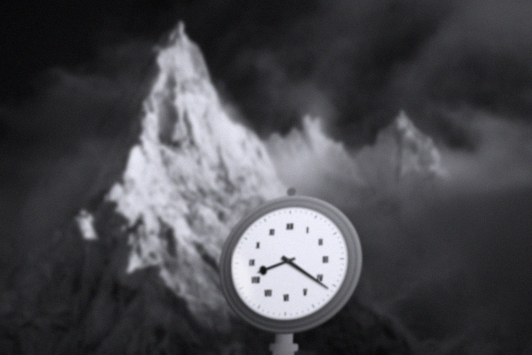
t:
8:21
